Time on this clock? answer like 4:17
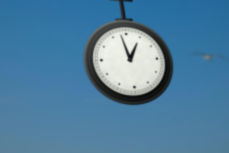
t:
12:58
